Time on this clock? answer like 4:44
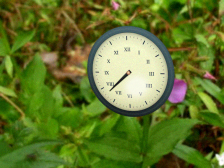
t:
7:38
